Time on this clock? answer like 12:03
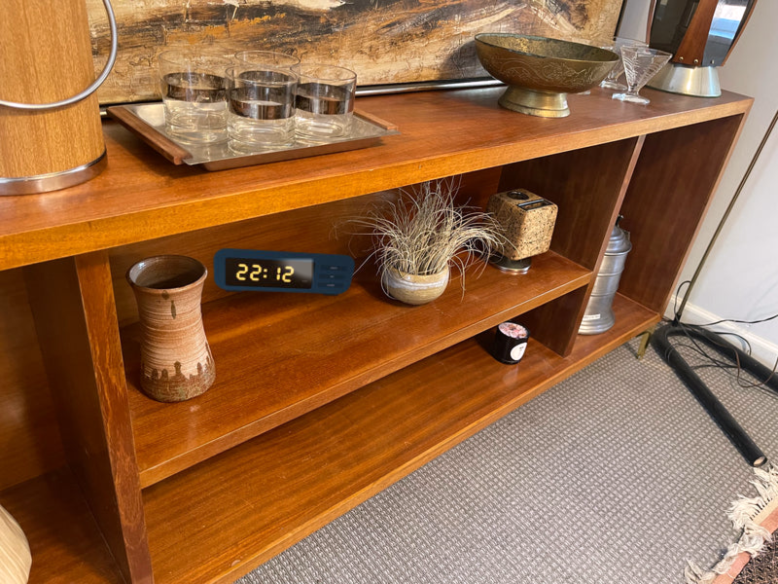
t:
22:12
